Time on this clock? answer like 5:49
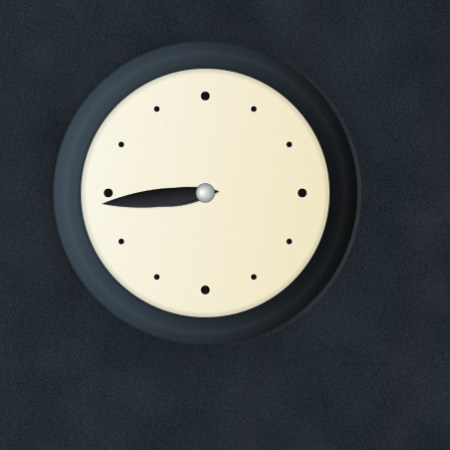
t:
8:44
